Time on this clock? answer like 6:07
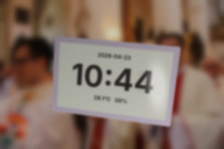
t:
10:44
